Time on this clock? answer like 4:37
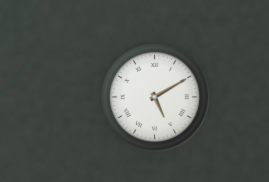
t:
5:10
